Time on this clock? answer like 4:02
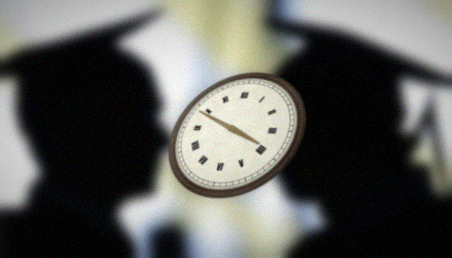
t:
3:49
